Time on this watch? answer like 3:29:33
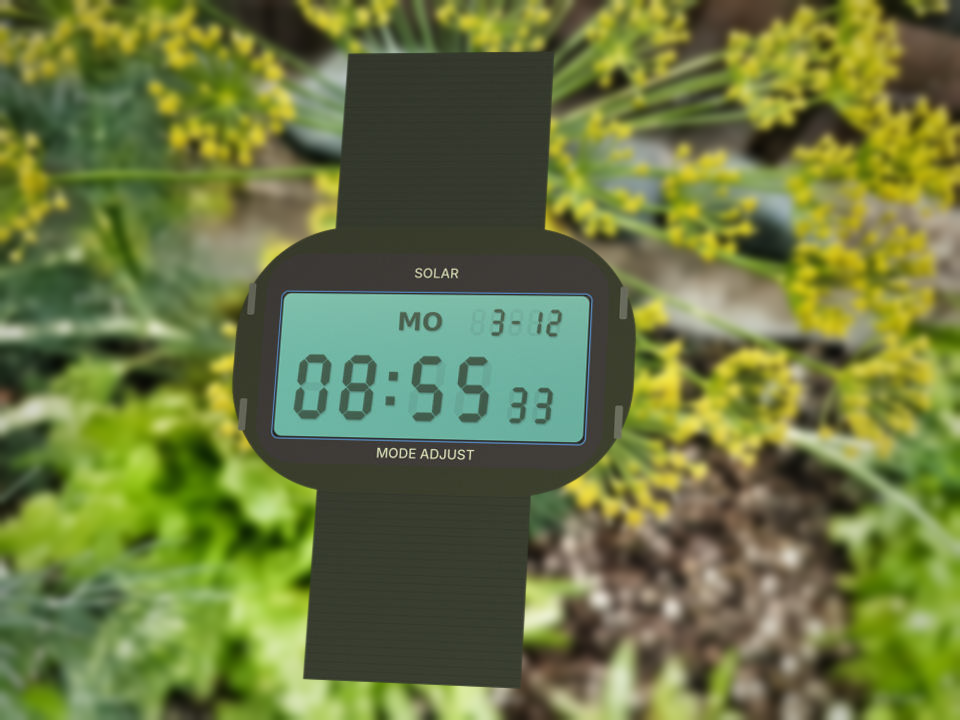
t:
8:55:33
